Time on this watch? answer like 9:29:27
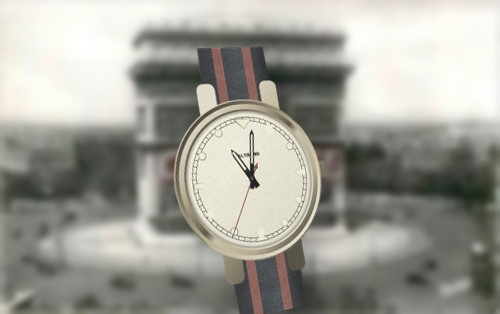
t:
11:01:35
